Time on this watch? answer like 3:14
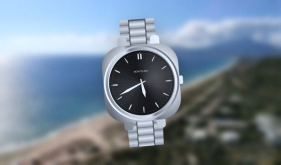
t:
5:41
